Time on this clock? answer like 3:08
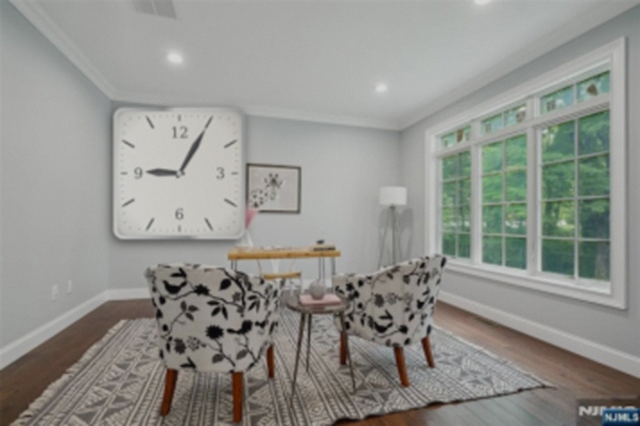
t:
9:05
